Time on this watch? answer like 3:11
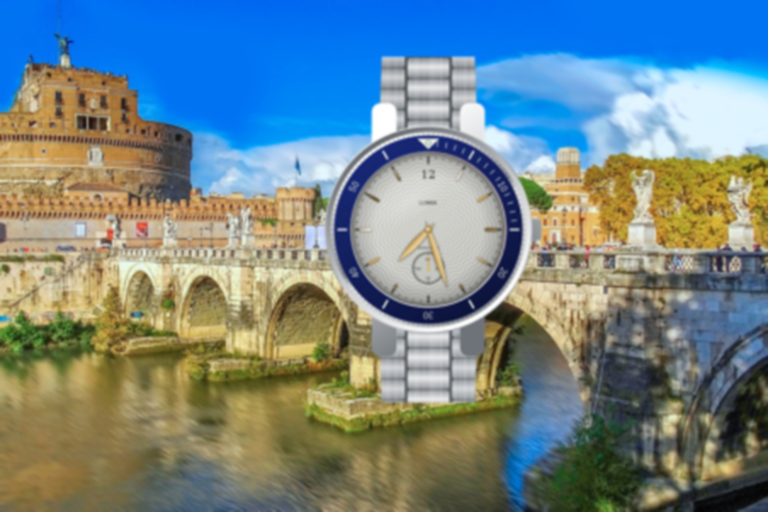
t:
7:27
